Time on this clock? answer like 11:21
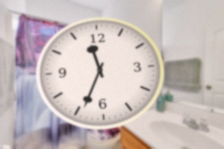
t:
11:34
